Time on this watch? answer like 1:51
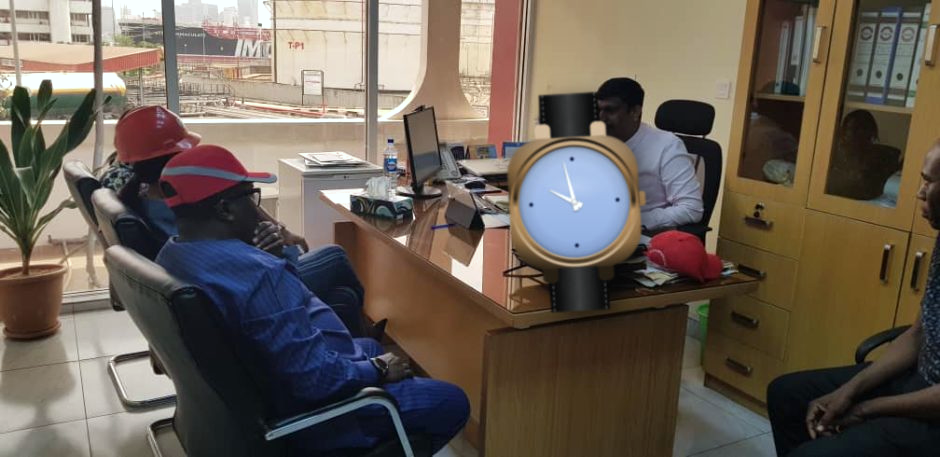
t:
9:58
